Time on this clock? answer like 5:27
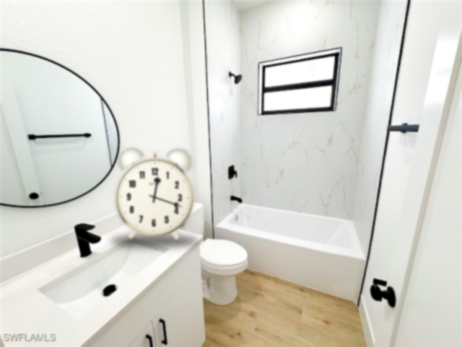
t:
12:18
